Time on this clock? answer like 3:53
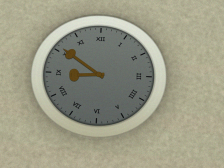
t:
8:51
